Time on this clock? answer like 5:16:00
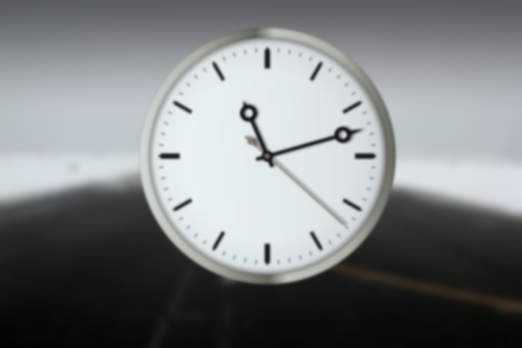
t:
11:12:22
